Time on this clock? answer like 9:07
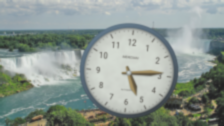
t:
5:14
